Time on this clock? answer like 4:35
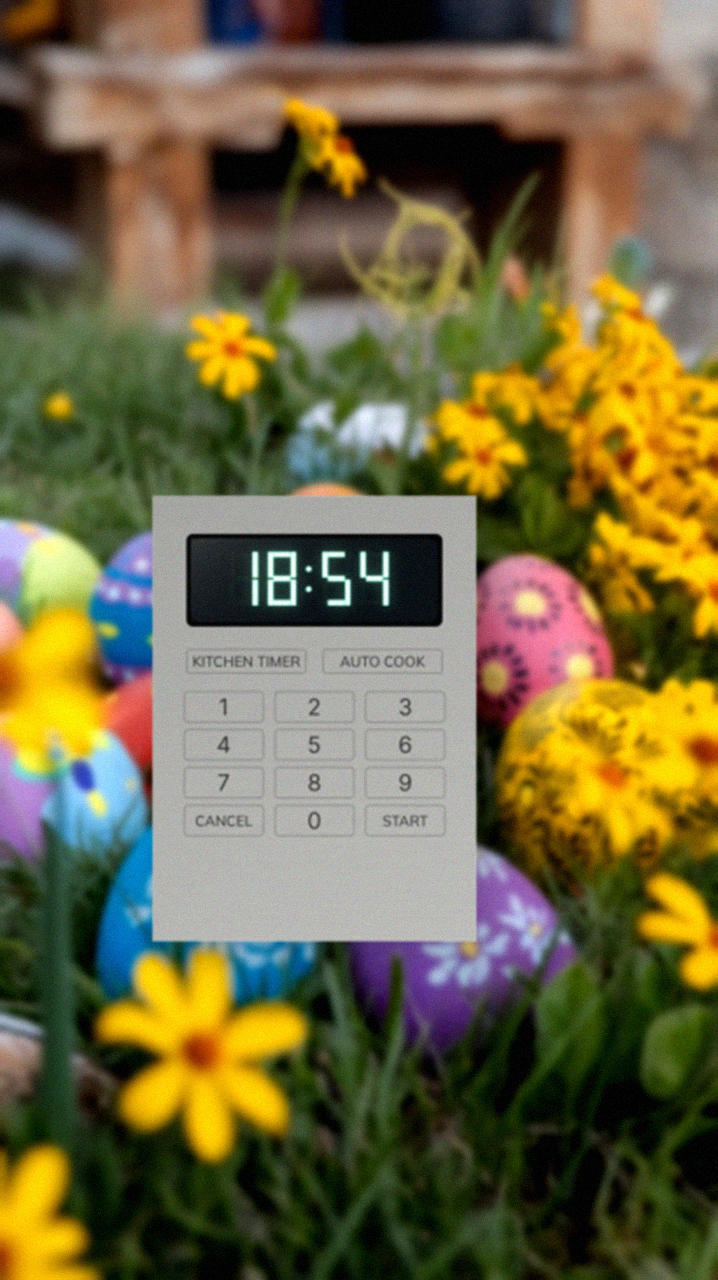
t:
18:54
